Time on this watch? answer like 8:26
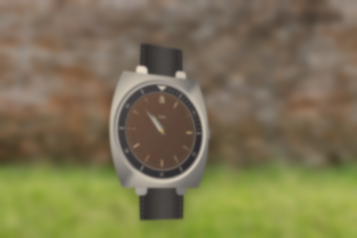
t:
10:53
